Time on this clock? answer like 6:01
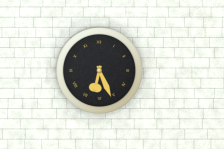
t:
6:26
